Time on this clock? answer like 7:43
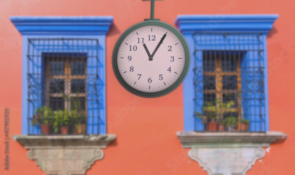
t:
11:05
